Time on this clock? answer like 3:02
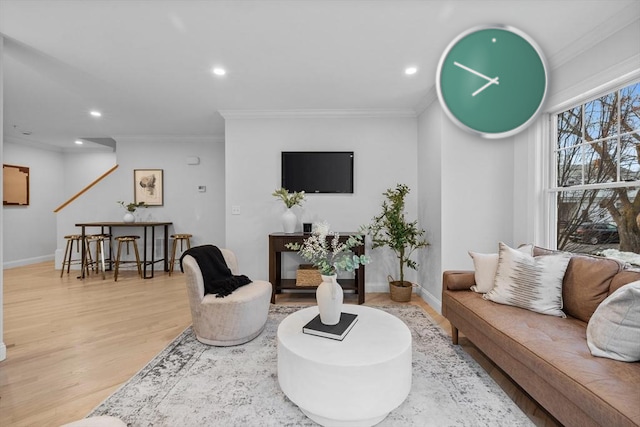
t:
7:49
